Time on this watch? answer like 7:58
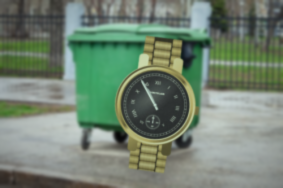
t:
10:54
